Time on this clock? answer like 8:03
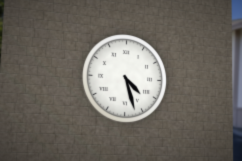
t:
4:27
